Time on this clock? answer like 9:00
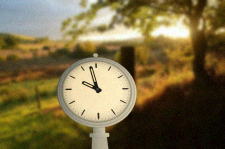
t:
9:58
